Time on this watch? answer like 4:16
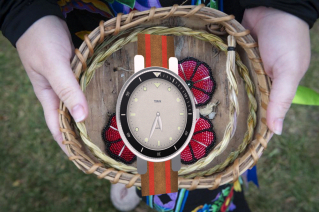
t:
5:34
